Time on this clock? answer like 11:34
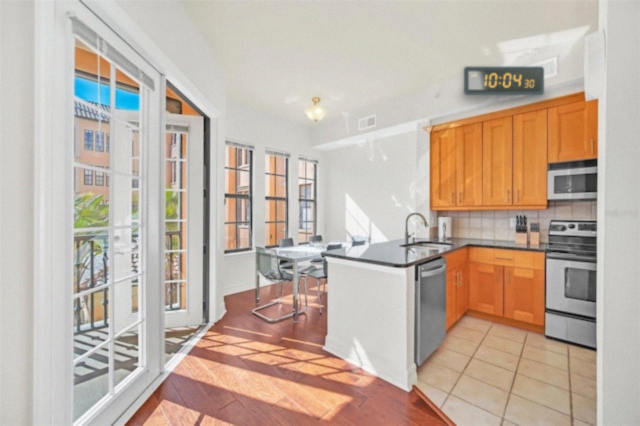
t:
10:04
